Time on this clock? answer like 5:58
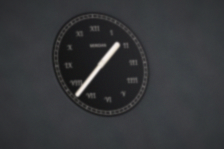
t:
1:38
